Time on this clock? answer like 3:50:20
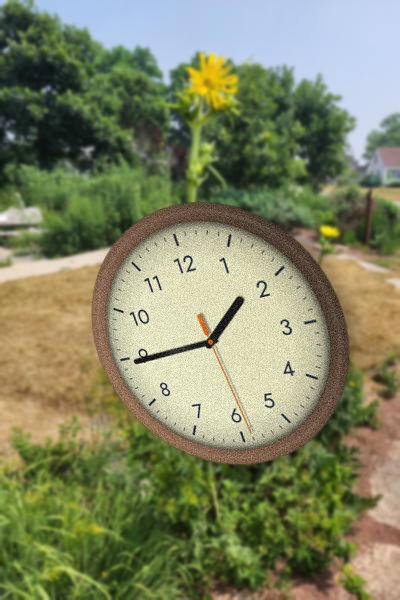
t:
1:44:29
